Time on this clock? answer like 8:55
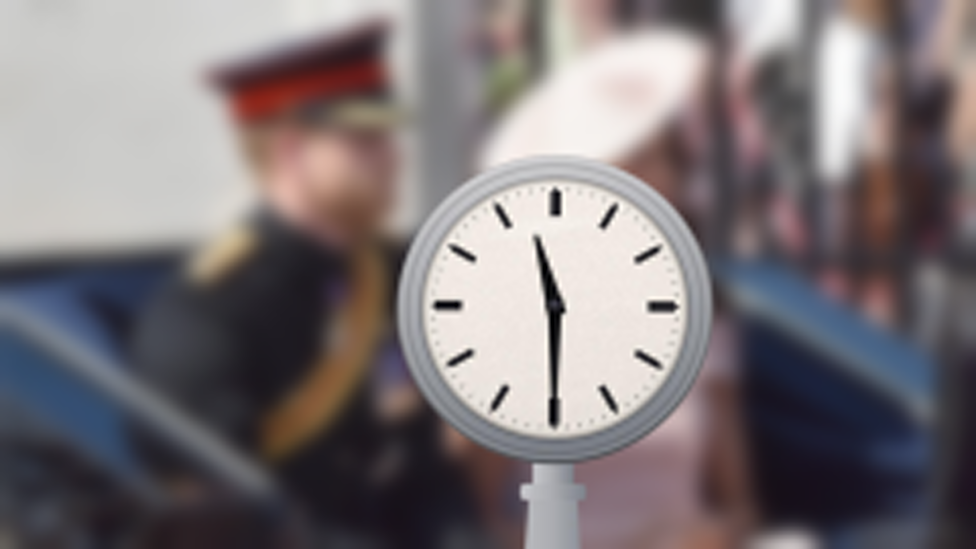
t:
11:30
